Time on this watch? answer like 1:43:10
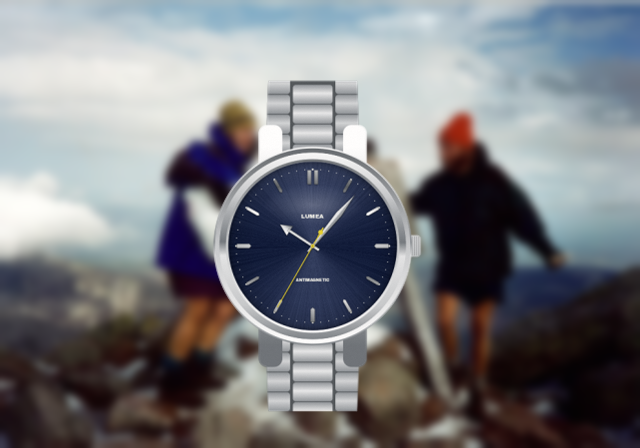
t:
10:06:35
